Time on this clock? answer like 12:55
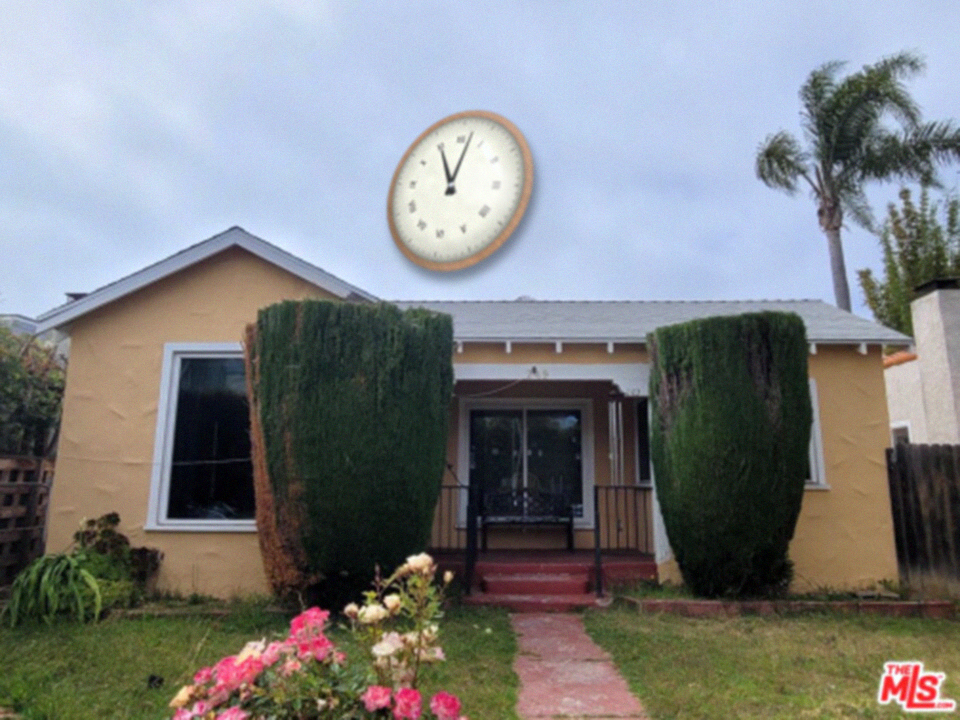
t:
11:02
